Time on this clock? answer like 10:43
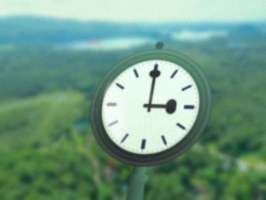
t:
3:00
